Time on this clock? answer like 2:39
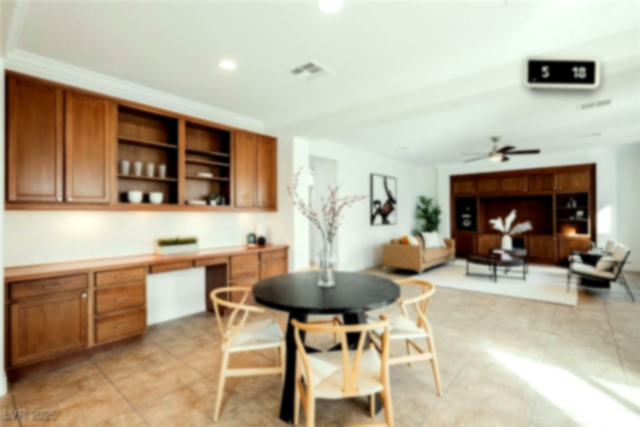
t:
5:18
